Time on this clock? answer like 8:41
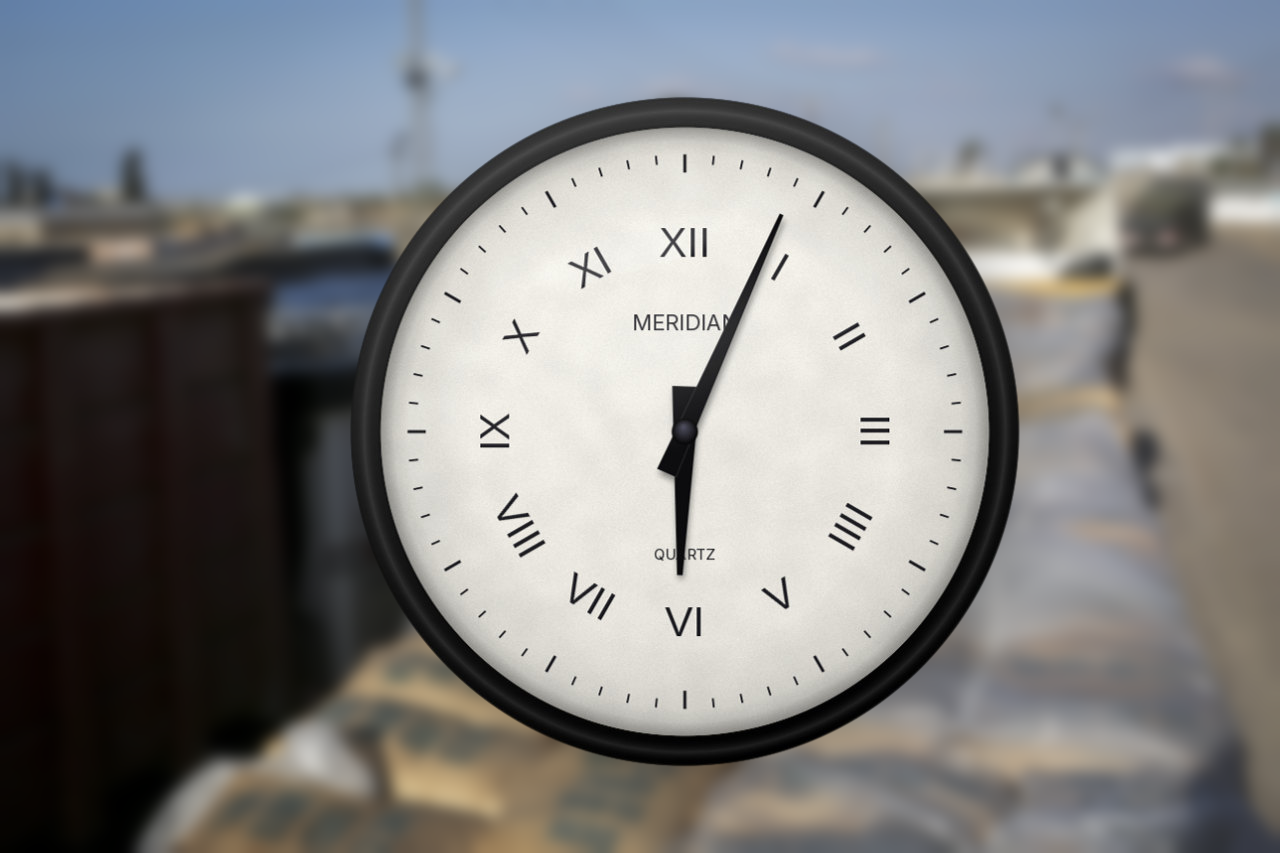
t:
6:04
